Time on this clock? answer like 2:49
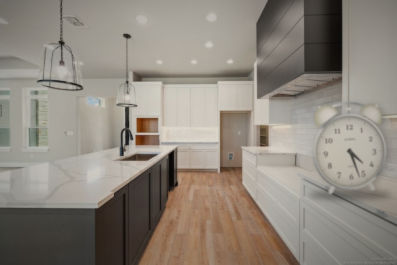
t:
4:27
